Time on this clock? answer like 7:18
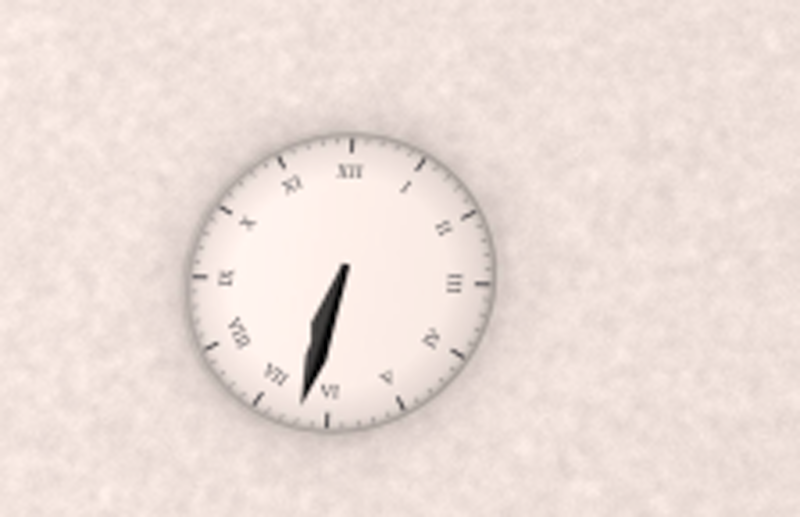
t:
6:32
